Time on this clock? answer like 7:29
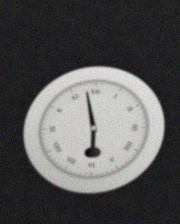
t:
5:58
